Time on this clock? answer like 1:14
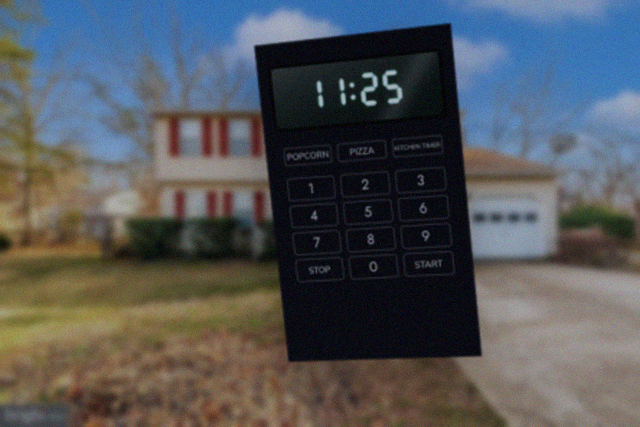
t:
11:25
